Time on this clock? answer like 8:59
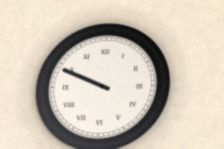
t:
9:49
